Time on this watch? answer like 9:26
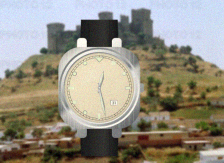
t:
12:28
